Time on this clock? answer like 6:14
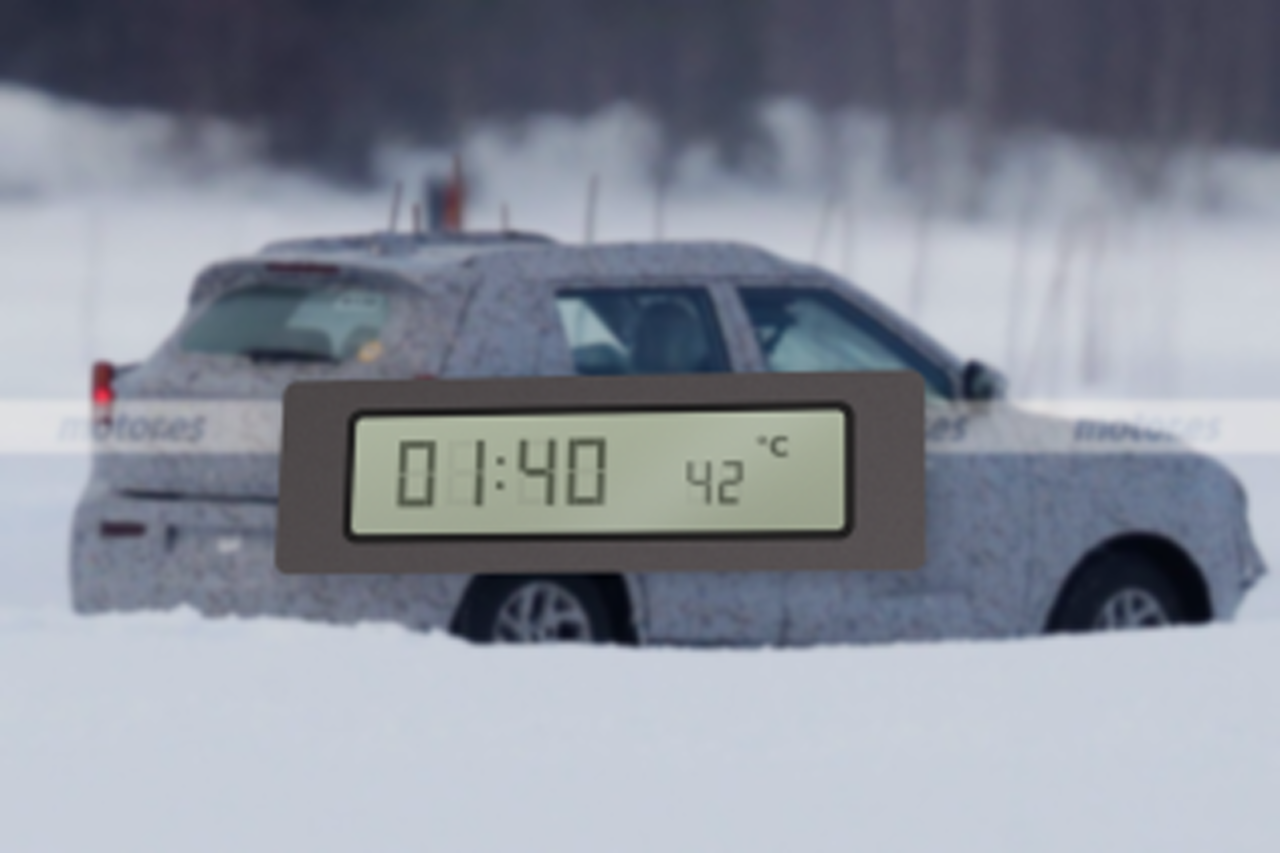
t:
1:40
